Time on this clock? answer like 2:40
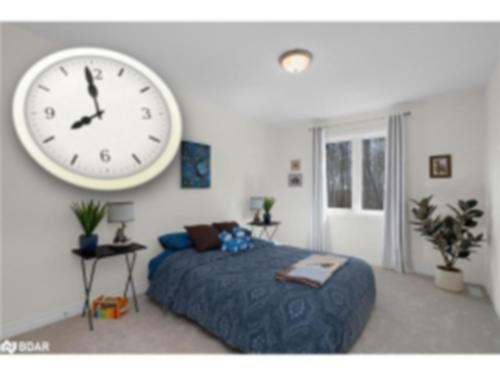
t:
7:59
